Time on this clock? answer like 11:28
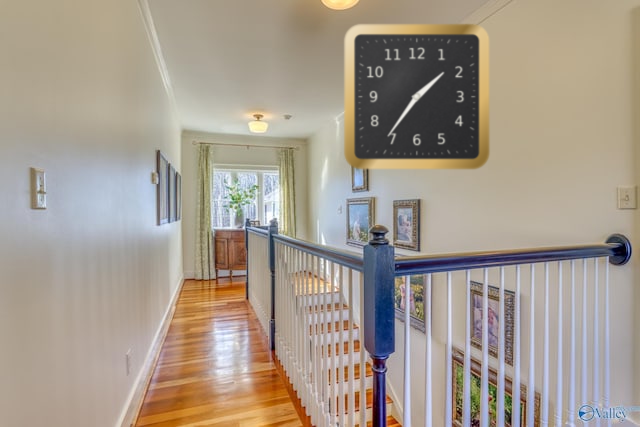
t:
1:36
